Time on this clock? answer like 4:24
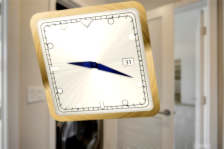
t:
9:19
